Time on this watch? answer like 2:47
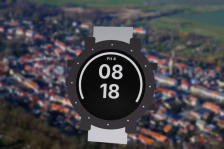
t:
8:18
